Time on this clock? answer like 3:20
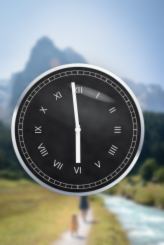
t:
5:59
